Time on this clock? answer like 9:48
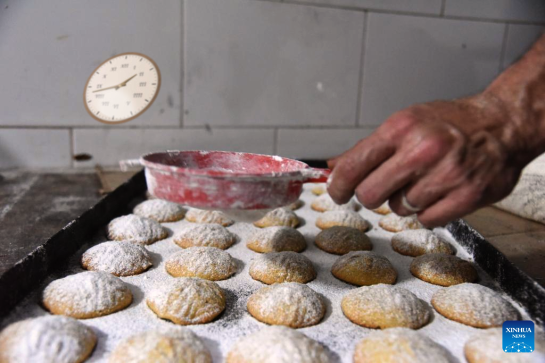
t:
1:43
